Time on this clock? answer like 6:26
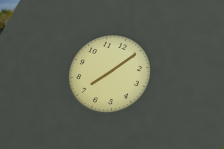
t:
7:05
